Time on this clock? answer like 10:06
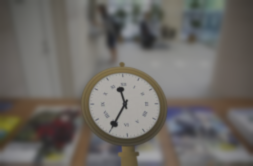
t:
11:35
